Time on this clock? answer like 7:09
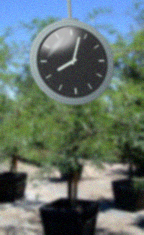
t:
8:03
